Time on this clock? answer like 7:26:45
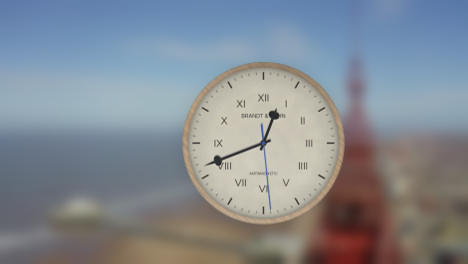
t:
12:41:29
